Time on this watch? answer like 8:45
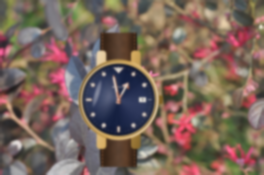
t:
12:58
